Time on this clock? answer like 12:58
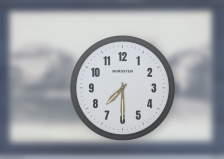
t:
7:30
